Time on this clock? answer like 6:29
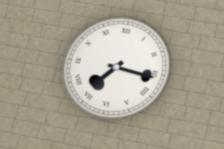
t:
7:16
